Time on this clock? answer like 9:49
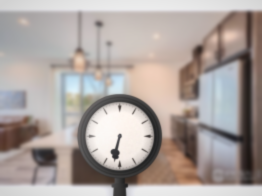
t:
6:32
